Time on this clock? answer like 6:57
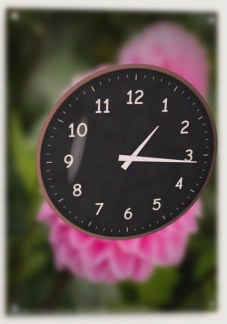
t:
1:16
